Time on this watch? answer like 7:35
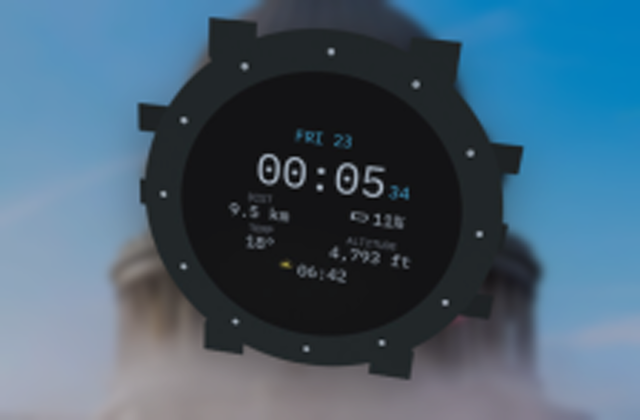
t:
0:05
